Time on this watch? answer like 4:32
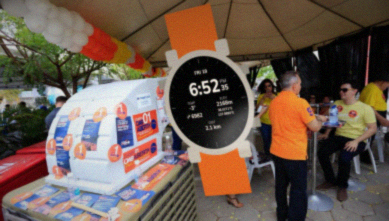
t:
6:52
